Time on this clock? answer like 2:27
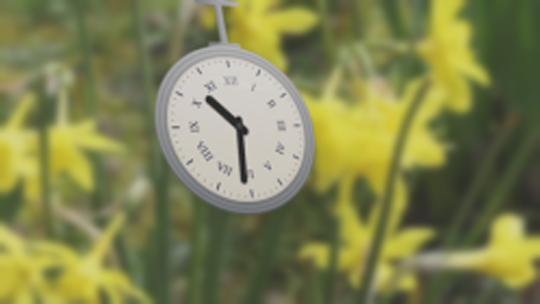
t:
10:31
